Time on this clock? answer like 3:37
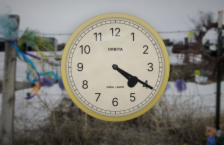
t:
4:20
